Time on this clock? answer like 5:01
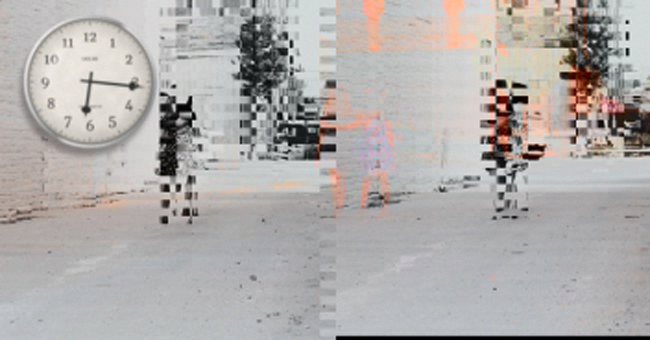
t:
6:16
